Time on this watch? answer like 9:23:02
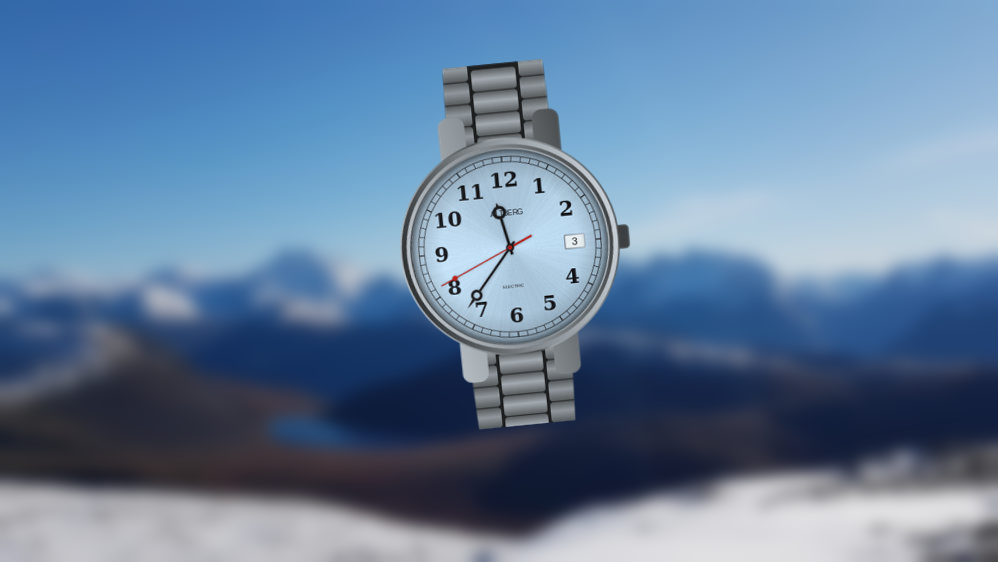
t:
11:36:41
